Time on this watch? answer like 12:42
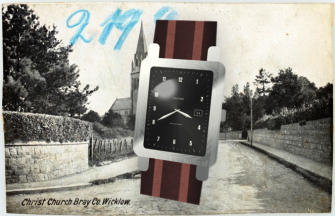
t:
3:40
